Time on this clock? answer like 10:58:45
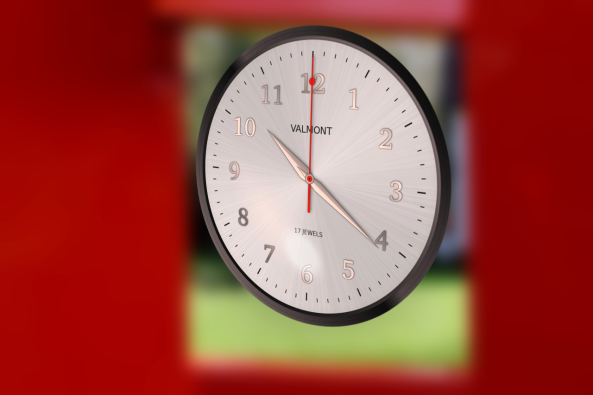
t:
10:21:00
